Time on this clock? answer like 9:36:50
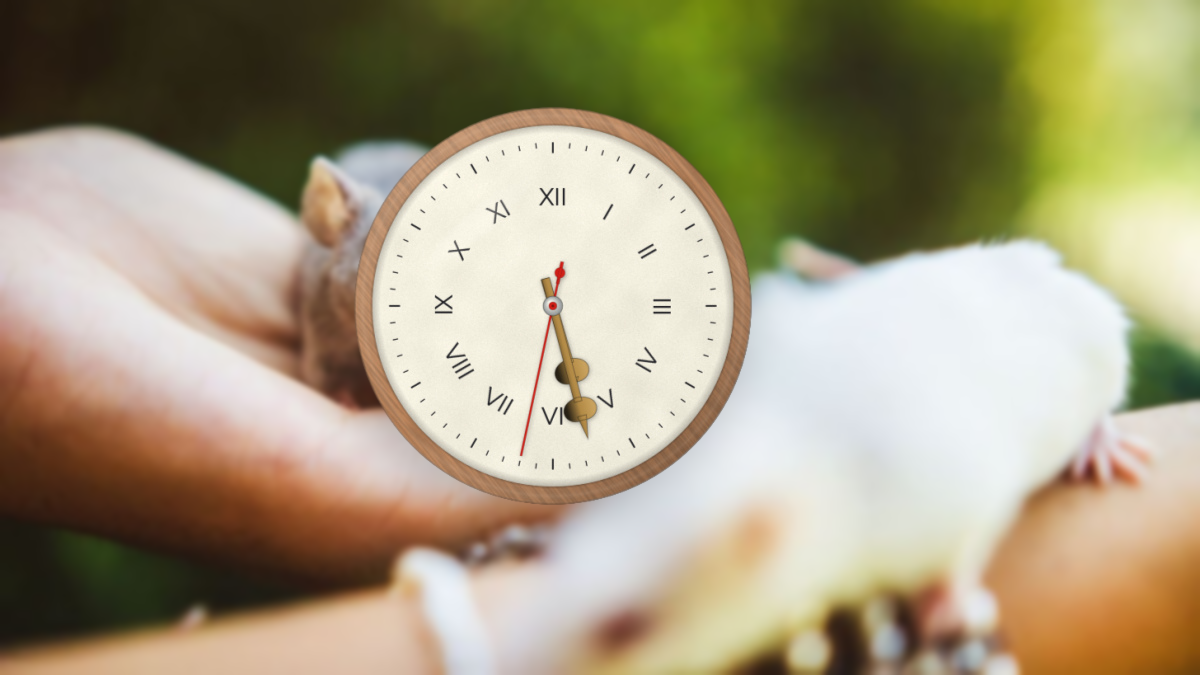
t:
5:27:32
